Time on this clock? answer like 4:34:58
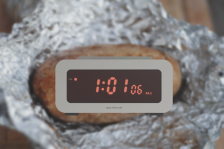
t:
1:01:06
